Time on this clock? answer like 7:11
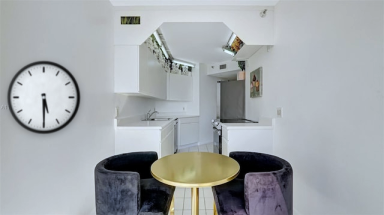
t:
5:30
